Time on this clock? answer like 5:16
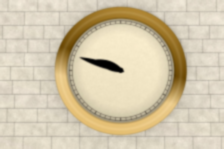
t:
9:48
